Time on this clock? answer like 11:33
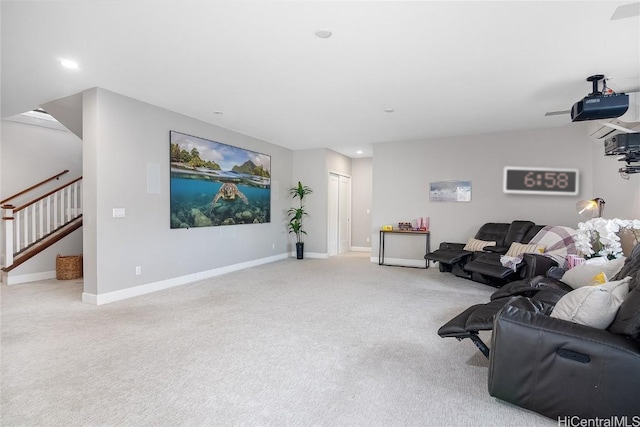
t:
6:58
